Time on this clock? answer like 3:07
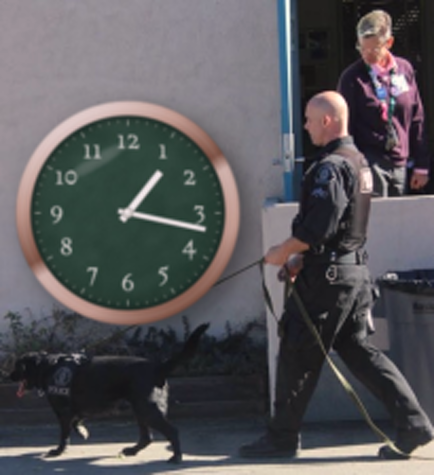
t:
1:17
